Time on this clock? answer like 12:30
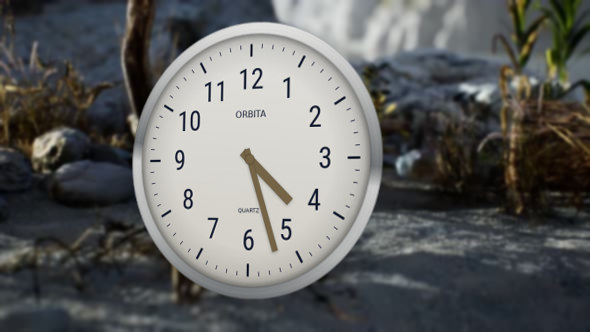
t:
4:27
